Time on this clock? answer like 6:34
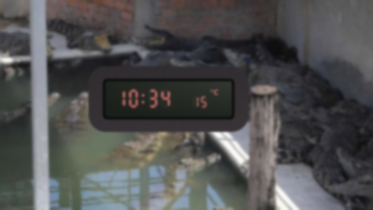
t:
10:34
